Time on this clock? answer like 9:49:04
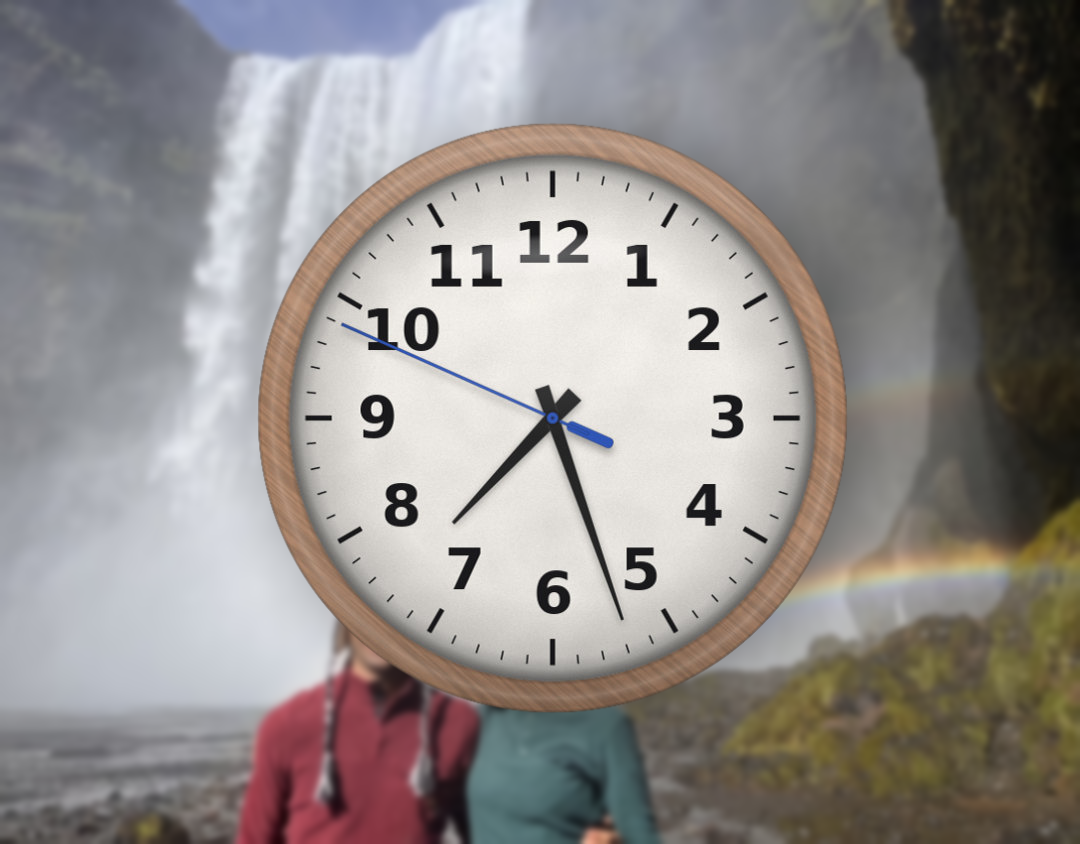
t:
7:26:49
